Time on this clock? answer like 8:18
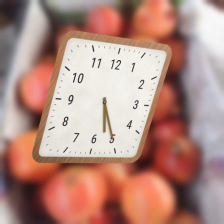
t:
5:25
